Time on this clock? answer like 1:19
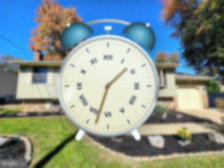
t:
1:33
